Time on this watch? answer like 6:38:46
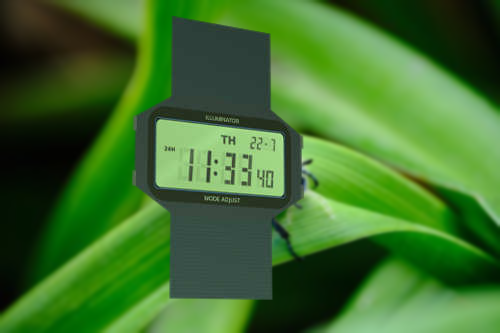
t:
11:33:40
